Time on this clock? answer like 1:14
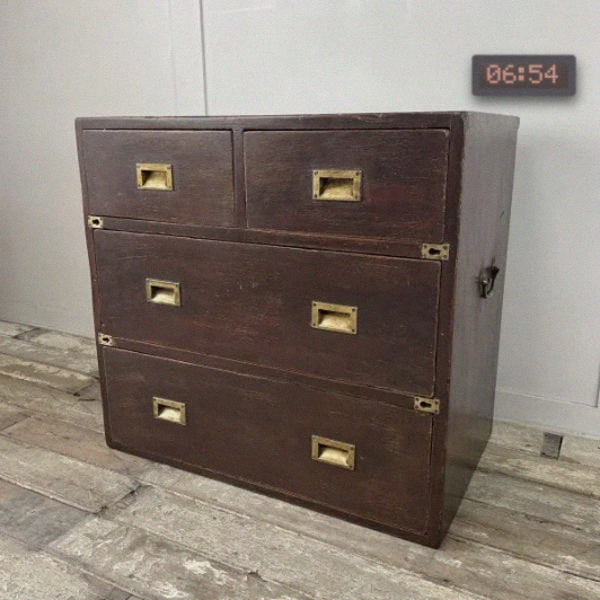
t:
6:54
